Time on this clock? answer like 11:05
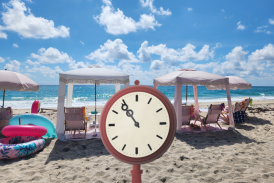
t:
10:54
